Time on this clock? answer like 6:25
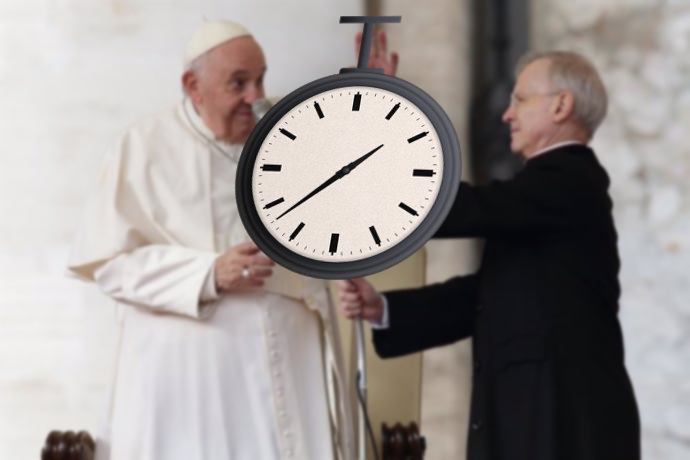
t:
1:38
